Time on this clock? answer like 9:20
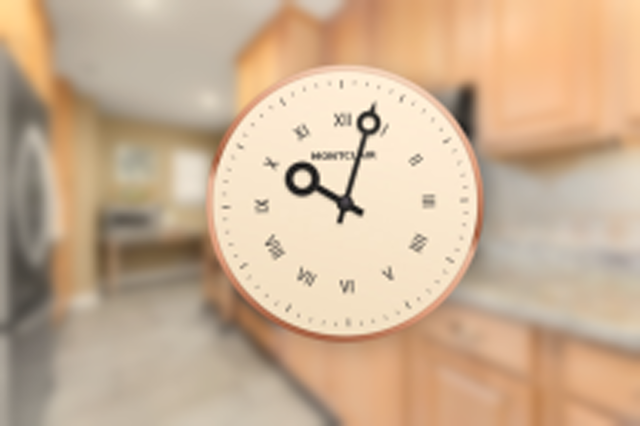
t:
10:03
